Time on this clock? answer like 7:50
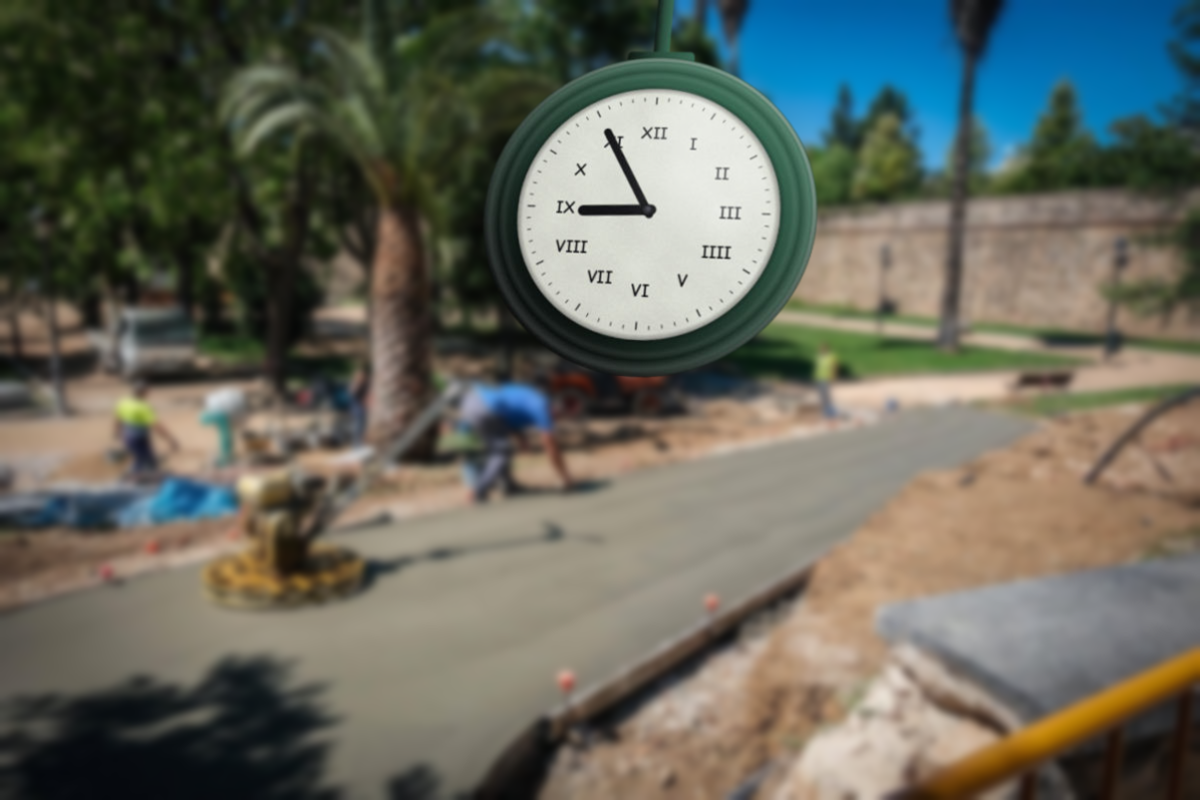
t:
8:55
